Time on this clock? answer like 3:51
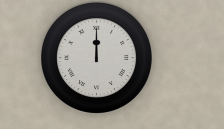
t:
12:00
